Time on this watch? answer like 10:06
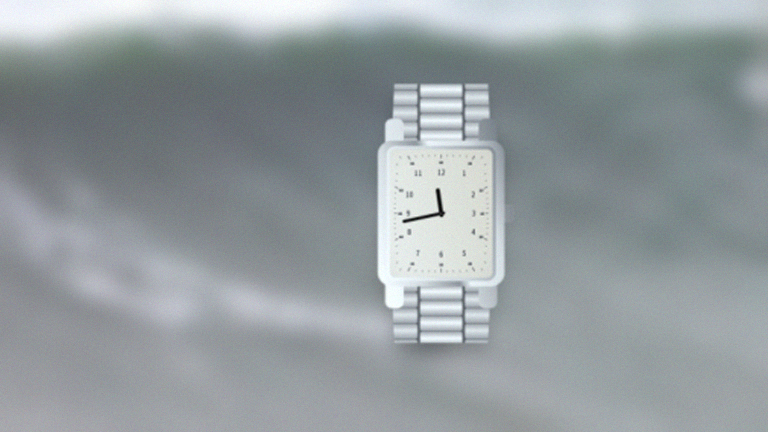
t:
11:43
